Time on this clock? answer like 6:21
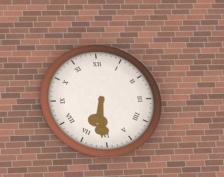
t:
6:31
